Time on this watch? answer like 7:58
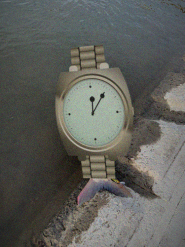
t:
12:06
